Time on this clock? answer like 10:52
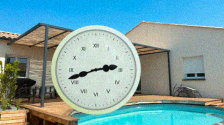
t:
2:42
